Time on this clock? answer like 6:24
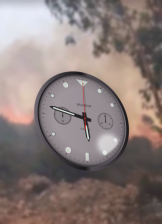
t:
5:47
